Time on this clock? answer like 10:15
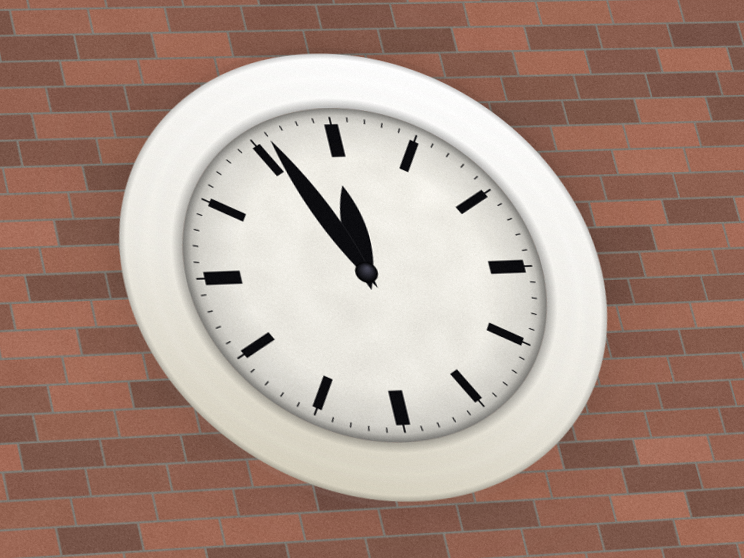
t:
11:56
